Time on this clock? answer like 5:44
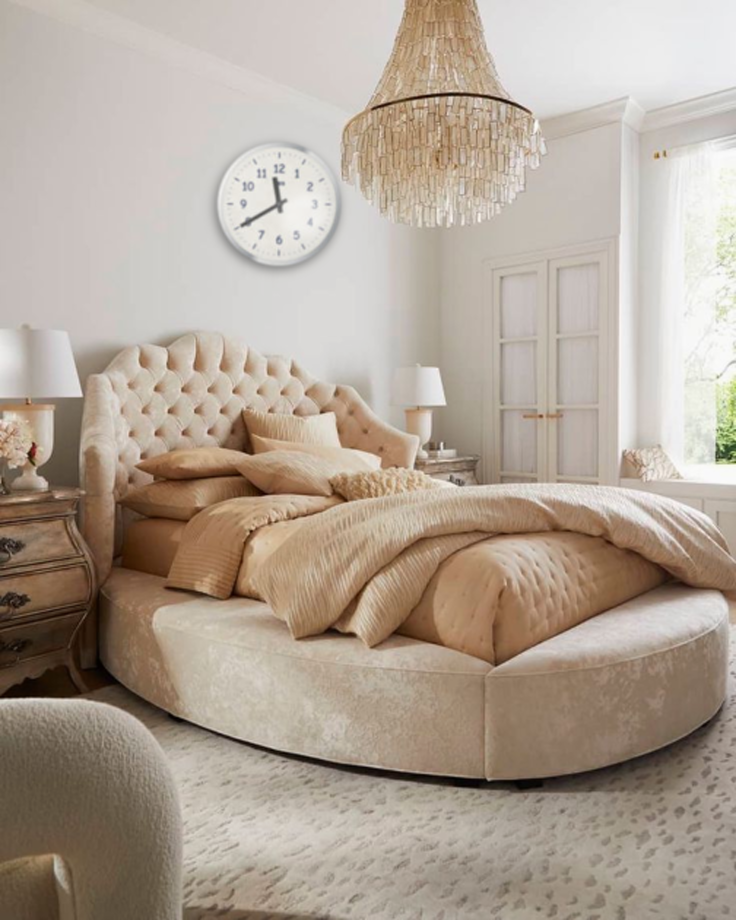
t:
11:40
